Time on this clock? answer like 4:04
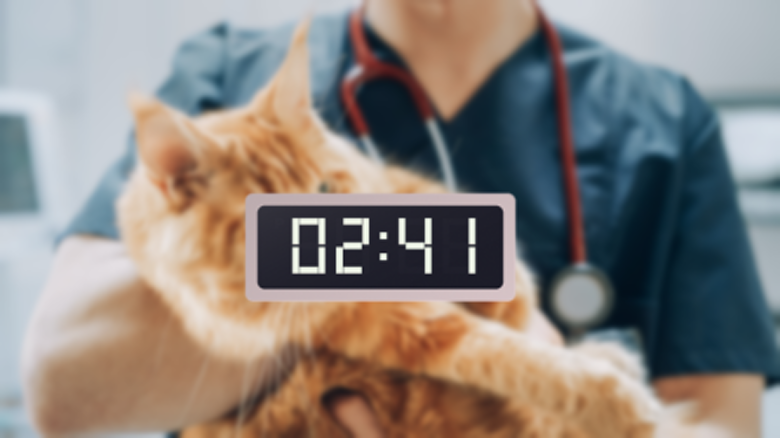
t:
2:41
